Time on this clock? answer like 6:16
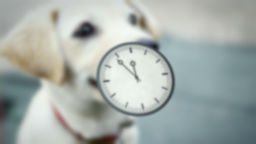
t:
11:54
